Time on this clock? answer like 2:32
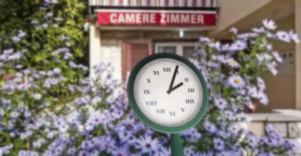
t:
2:04
